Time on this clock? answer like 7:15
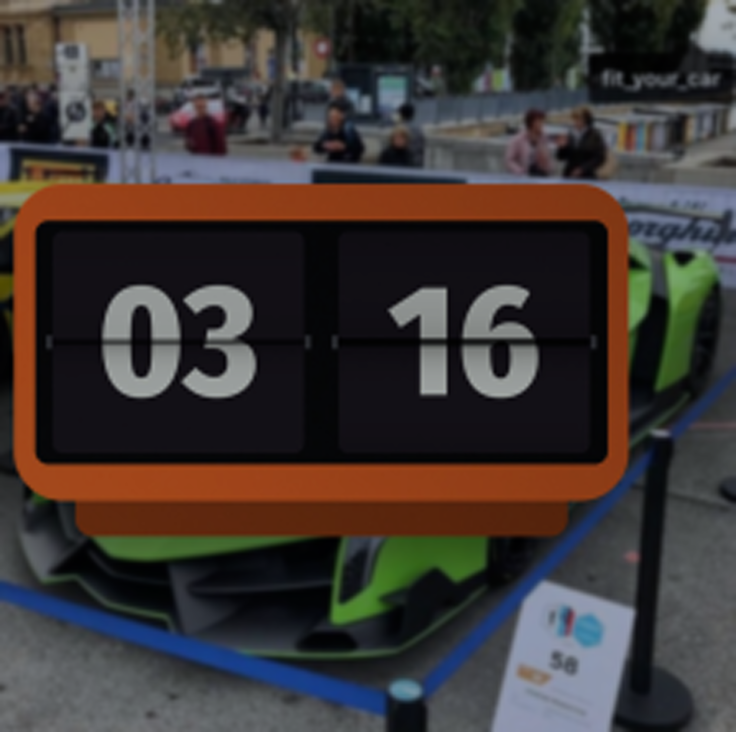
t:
3:16
